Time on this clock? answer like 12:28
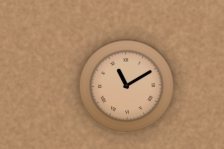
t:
11:10
